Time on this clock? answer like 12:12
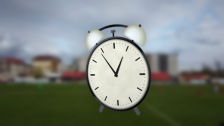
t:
12:54
